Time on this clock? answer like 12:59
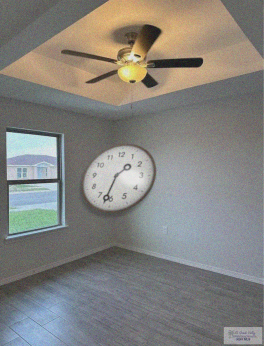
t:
1:32
